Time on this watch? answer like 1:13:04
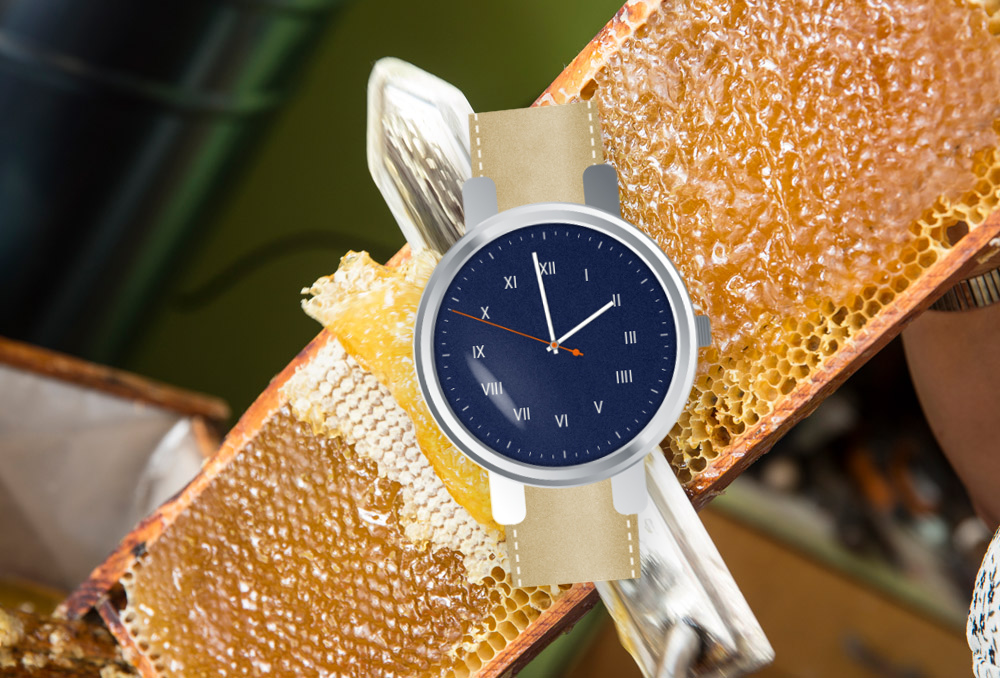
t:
1:58:49
